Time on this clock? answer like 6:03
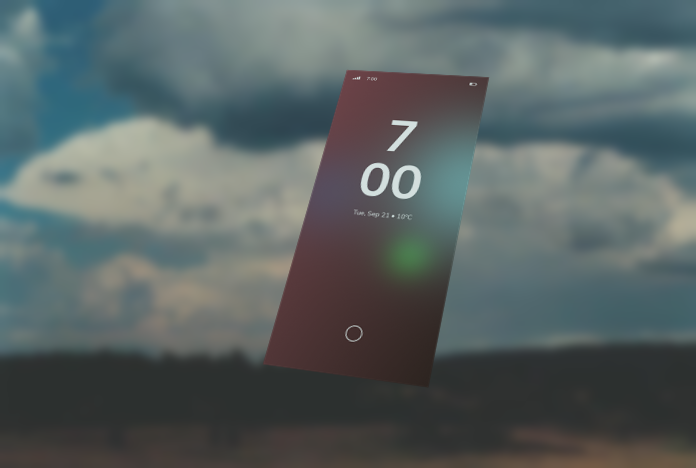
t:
7:00
